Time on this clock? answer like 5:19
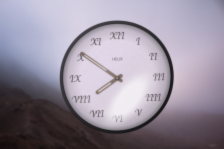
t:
7:51
